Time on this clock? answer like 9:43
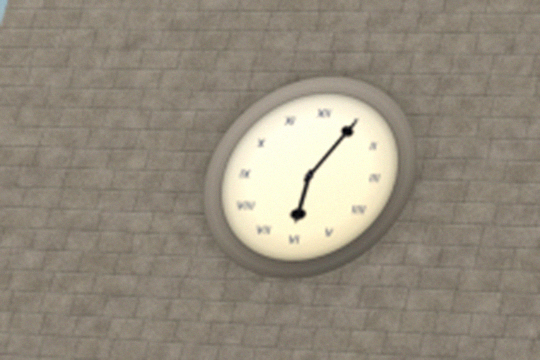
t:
6:05
